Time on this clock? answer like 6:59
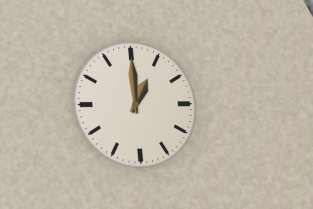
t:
1:00
